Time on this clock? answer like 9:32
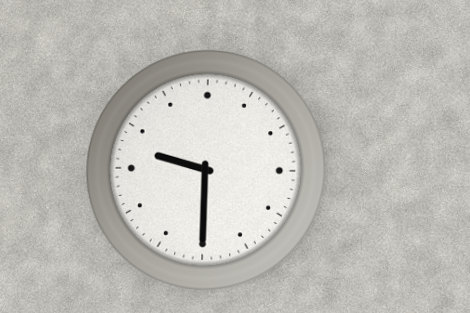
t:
9:30
